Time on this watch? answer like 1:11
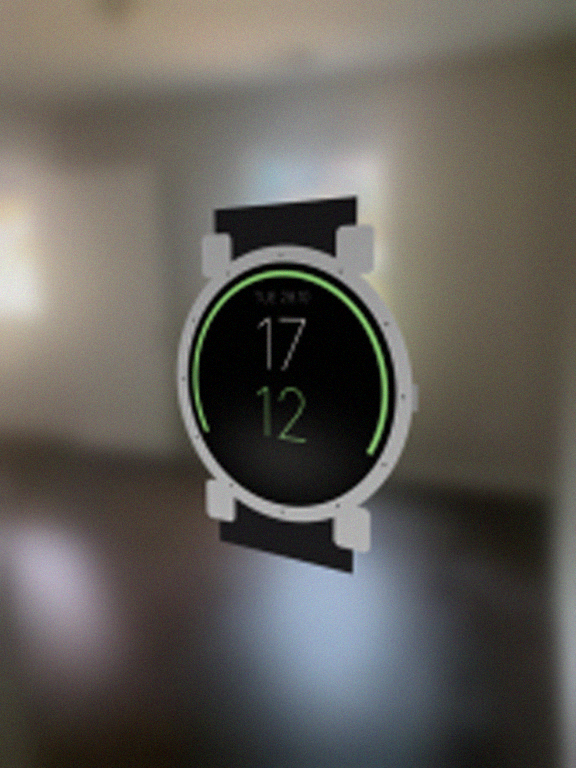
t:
17:12
